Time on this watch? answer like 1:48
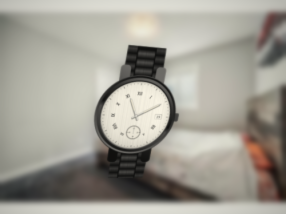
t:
11:10
